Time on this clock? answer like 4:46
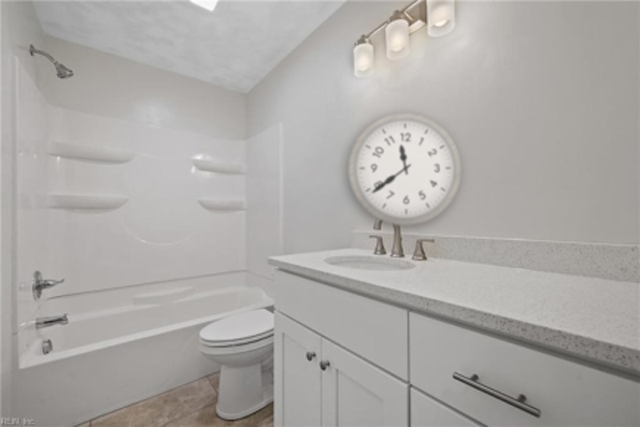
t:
11:39
